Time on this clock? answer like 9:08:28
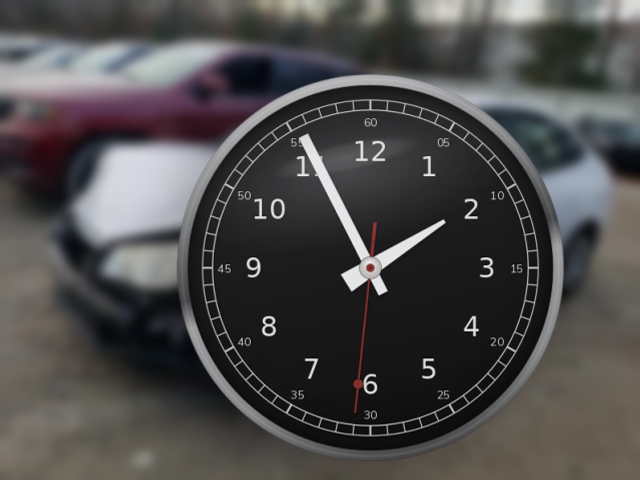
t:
1:55:31
